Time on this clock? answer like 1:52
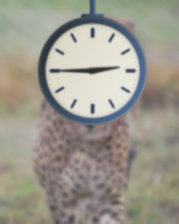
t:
2:45
